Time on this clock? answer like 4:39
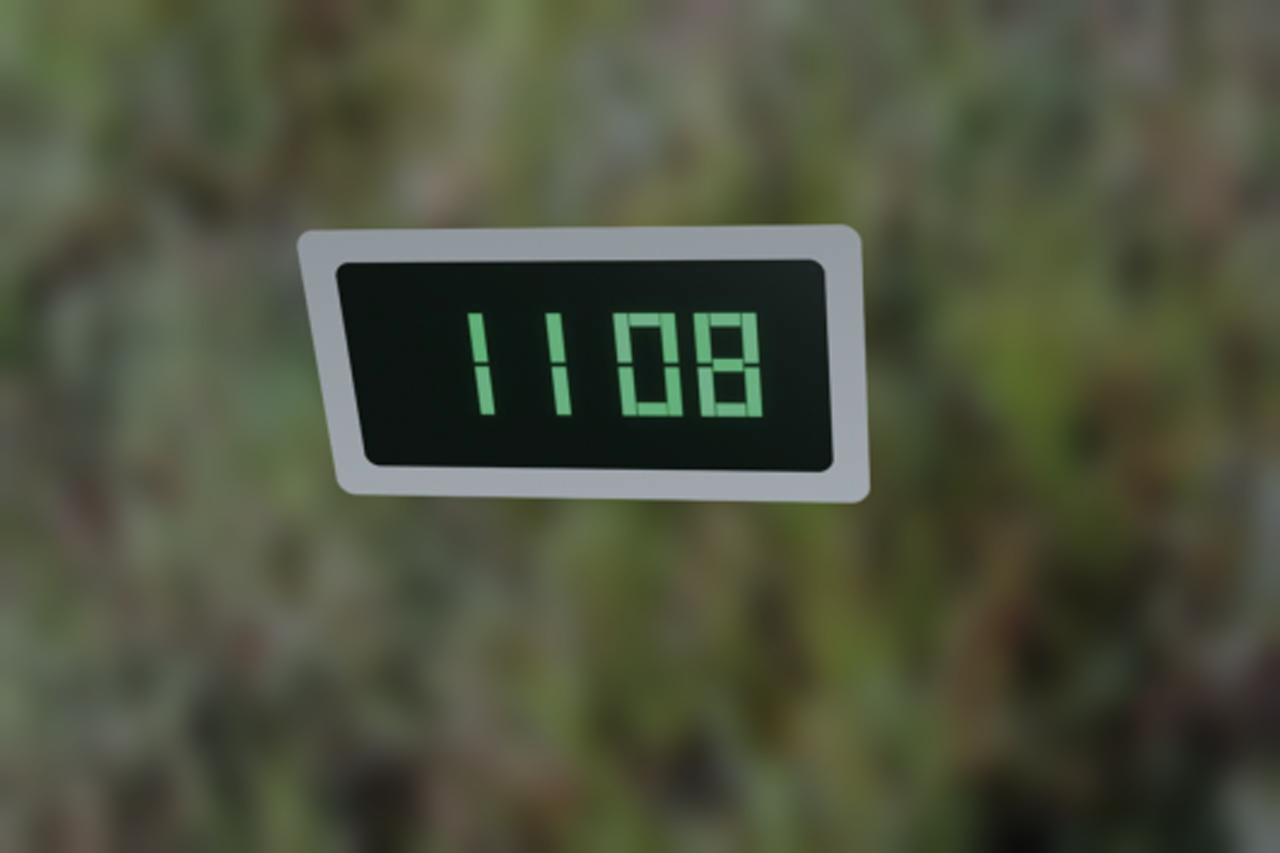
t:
11:08
